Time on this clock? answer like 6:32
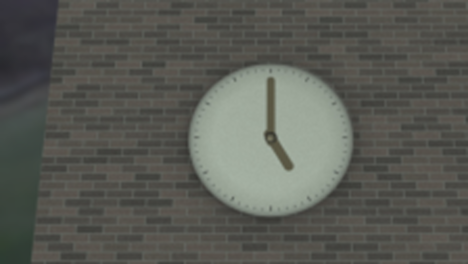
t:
5:00
